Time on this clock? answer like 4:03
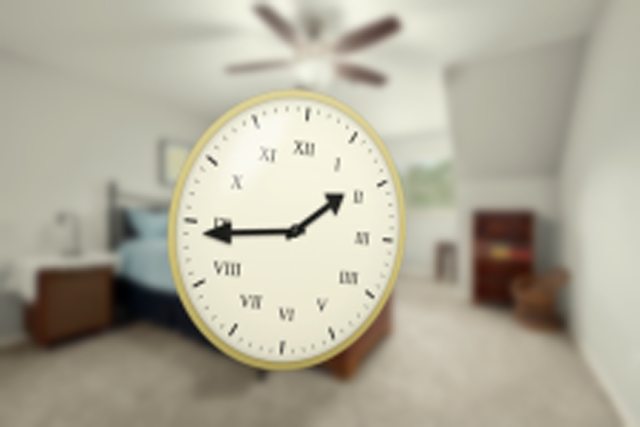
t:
1:44
